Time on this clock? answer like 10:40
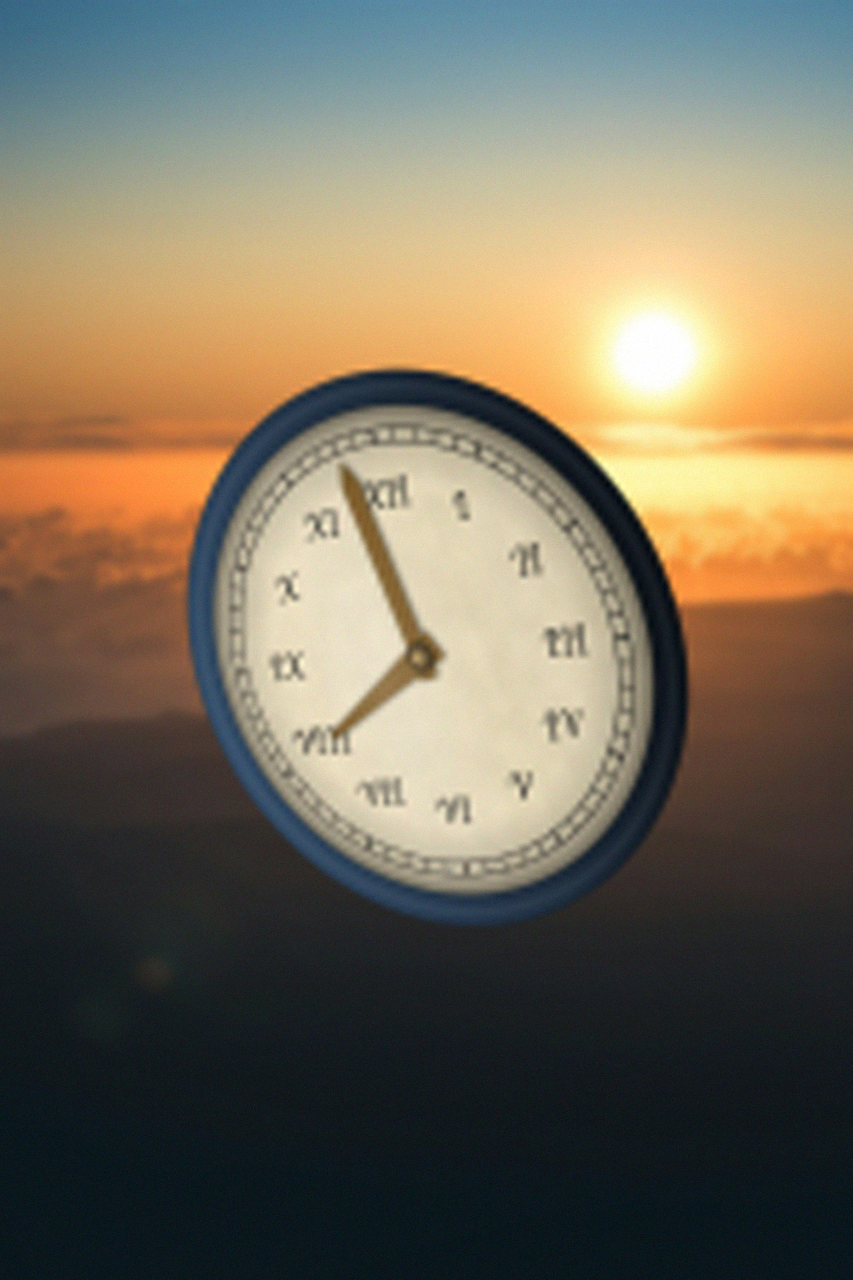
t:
7:58
